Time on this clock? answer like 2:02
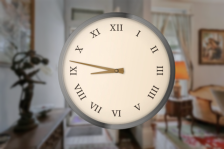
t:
8:47
